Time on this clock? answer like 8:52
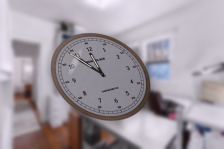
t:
11:54
